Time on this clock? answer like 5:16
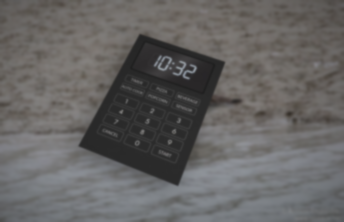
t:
10:32
